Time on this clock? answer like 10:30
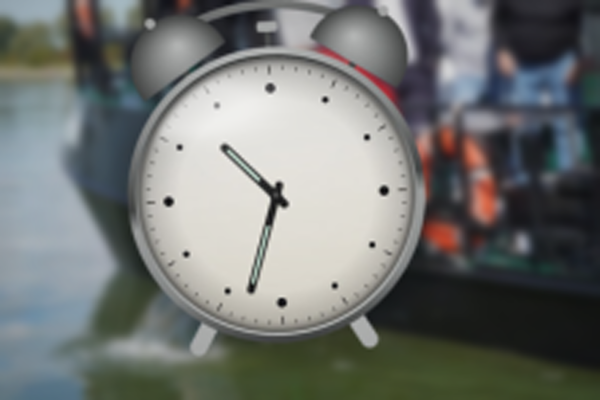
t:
10:33
